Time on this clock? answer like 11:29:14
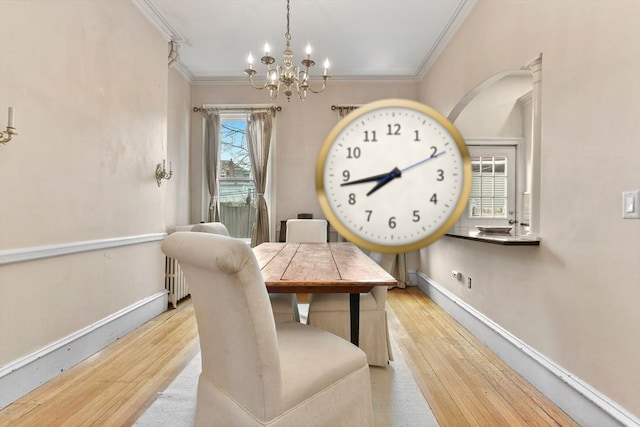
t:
7:43:11
